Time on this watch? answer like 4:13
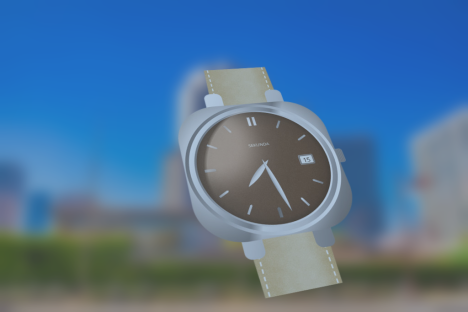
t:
7:28
